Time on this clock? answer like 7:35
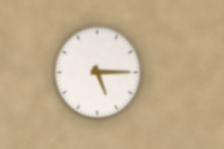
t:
5:15
